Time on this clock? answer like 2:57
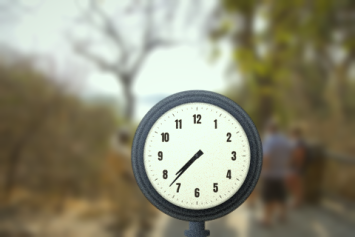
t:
7:37
